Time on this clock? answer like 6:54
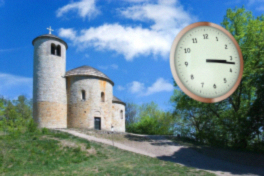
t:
3:17
